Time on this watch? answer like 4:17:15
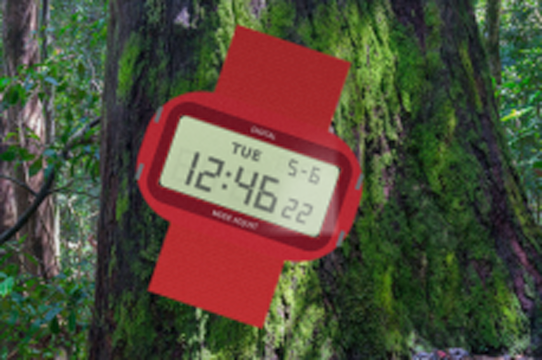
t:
12:46:22
